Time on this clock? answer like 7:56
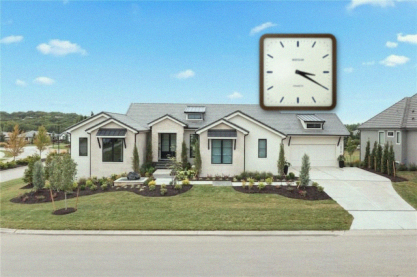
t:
3:20
